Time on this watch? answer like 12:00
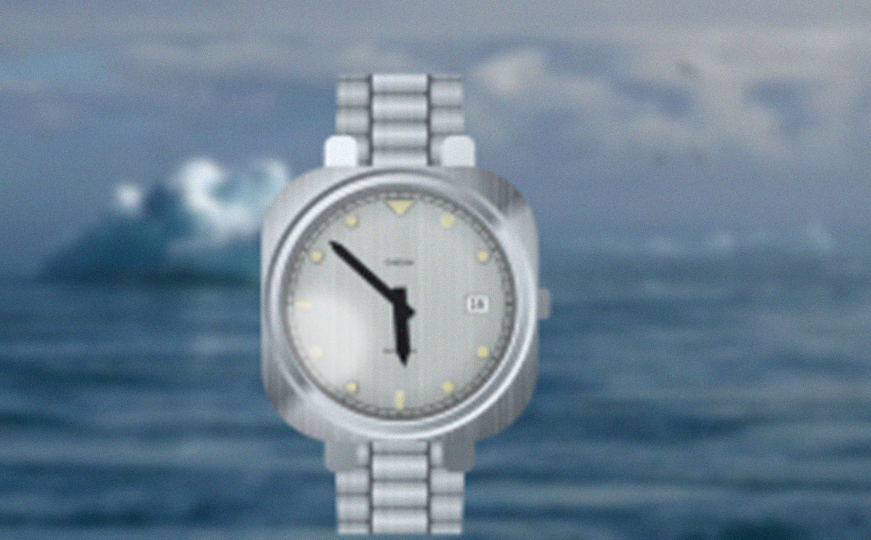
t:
5:52
